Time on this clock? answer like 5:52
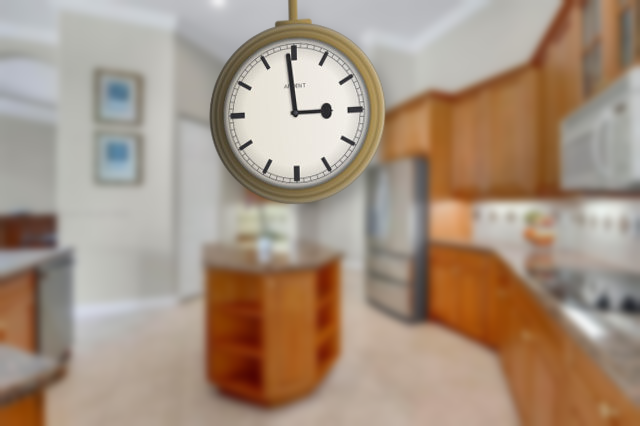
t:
2:59
